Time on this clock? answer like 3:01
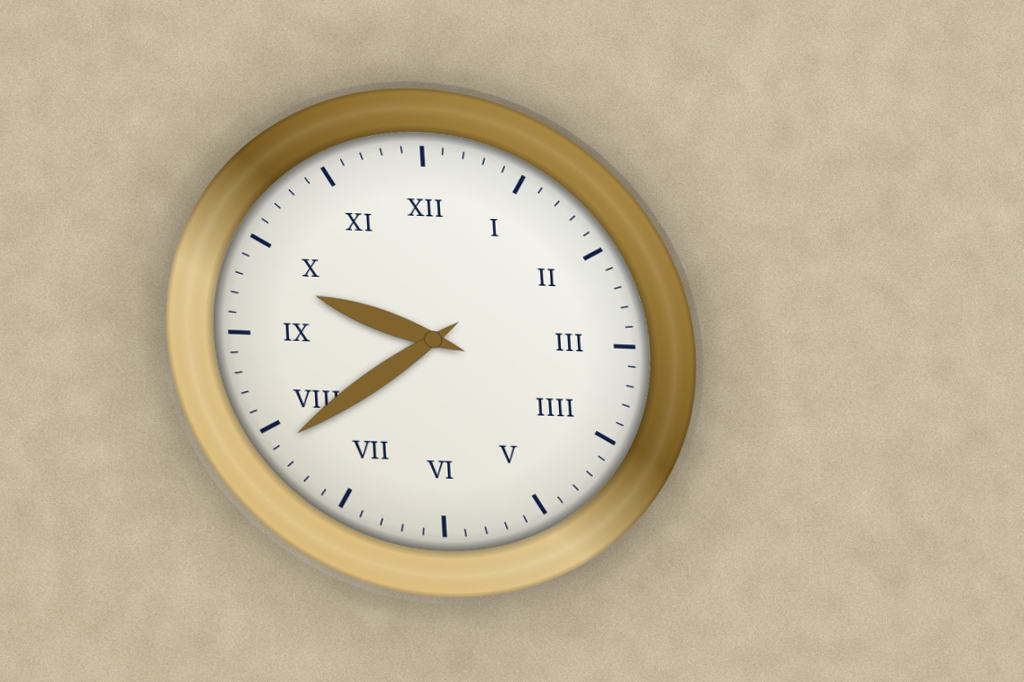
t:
9:39
